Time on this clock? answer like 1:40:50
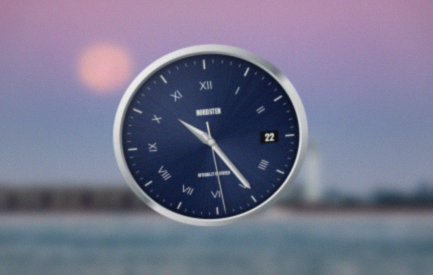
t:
10:24:29
